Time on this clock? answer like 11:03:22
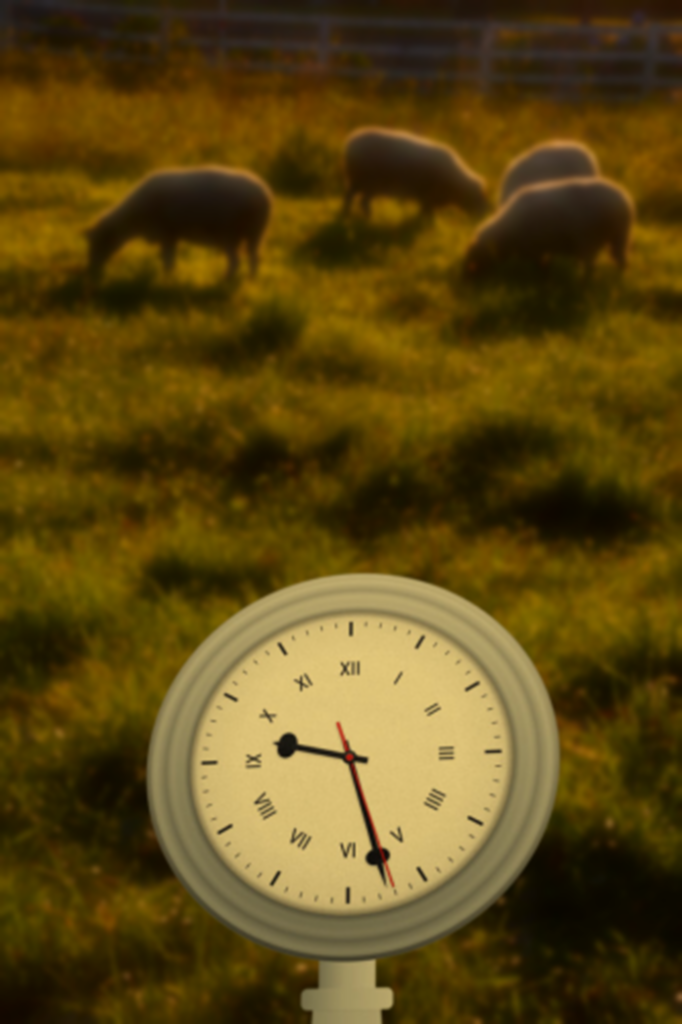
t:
9:27:27
